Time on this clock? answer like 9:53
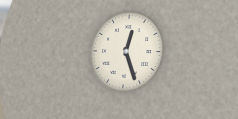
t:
12:26
